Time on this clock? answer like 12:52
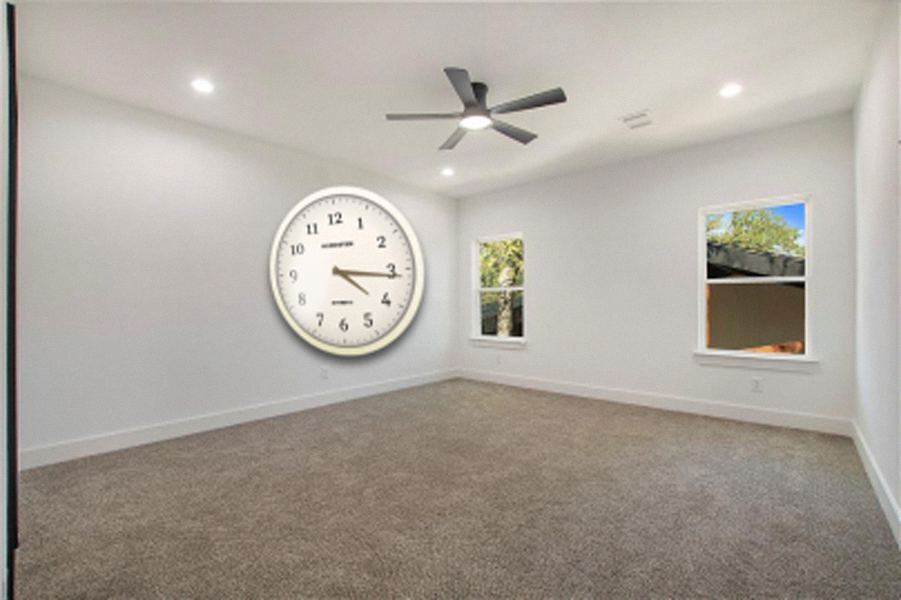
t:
4:16
